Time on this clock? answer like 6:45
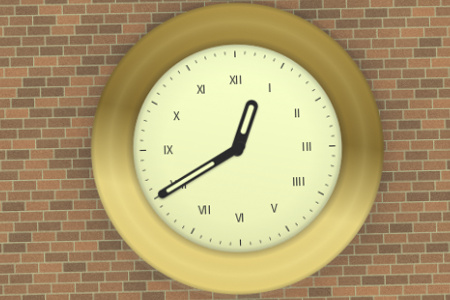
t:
12:40
